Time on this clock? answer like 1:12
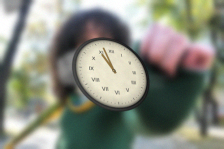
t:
10:57
